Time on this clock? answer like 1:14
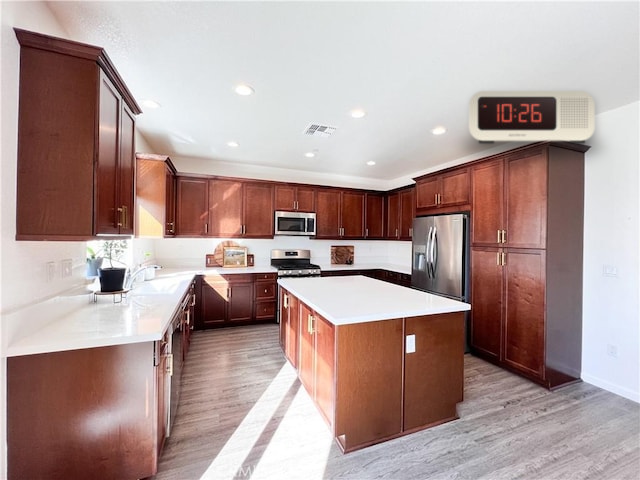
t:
10:26
